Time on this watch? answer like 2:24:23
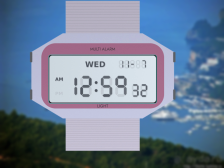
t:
12:59:32
